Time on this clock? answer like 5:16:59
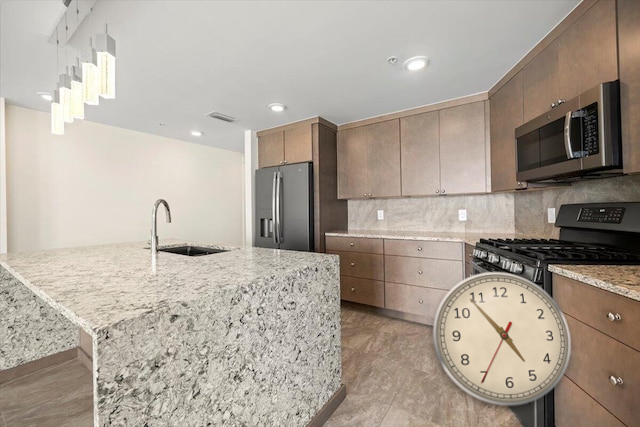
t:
4:53:35
